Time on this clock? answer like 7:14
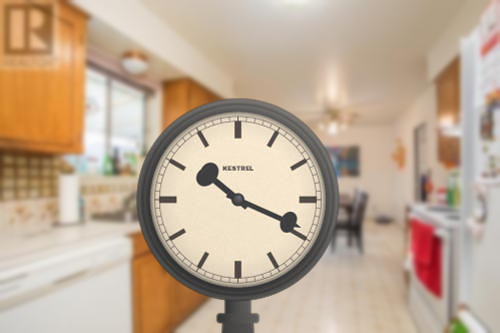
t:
10:19
